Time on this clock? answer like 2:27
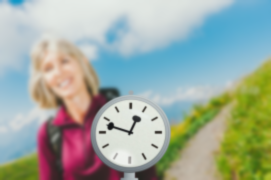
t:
12:48
